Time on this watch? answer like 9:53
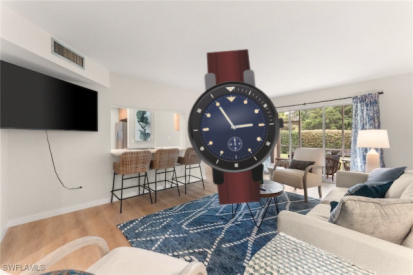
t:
2:55
